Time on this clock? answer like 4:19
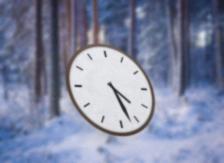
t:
4:27
